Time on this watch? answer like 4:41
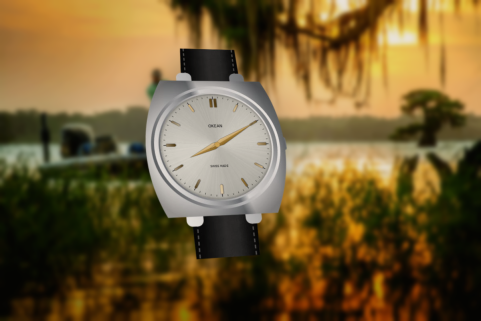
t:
8:10
